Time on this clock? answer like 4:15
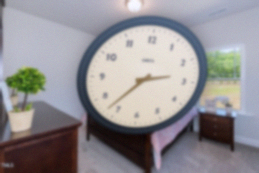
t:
2:37
